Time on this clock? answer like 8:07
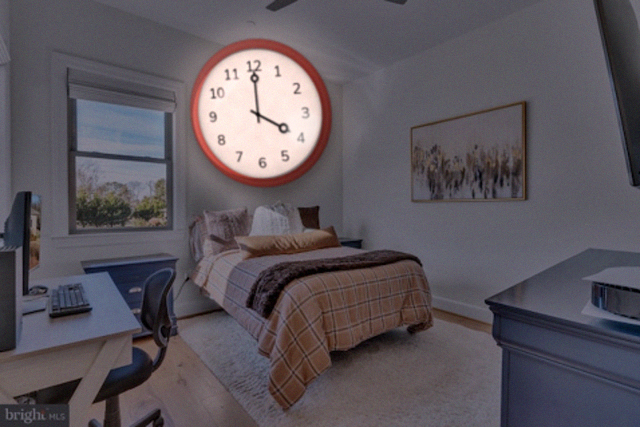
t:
4:00
